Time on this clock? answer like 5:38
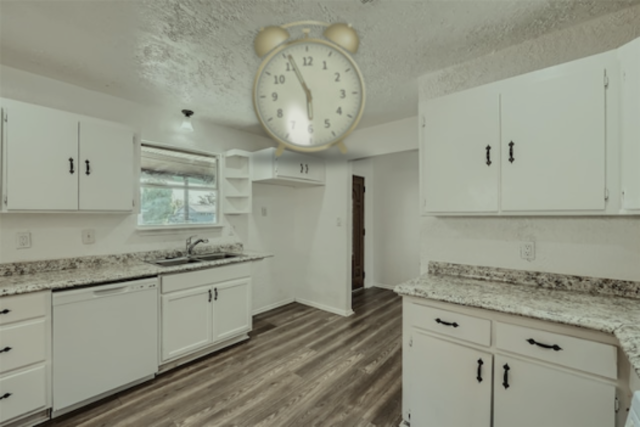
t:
5:56
